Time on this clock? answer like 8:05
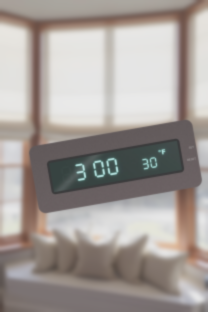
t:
3:00
